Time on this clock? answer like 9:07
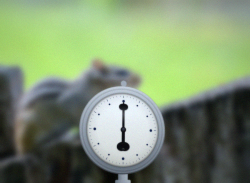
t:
6:00
